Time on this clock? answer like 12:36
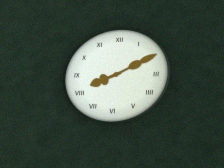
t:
8:10
